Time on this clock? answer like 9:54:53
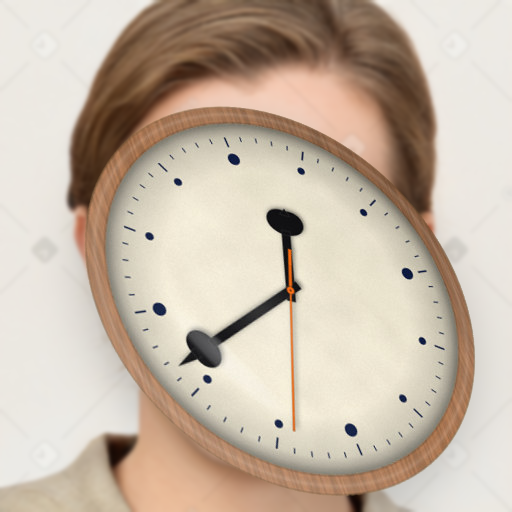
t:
12:41:34
